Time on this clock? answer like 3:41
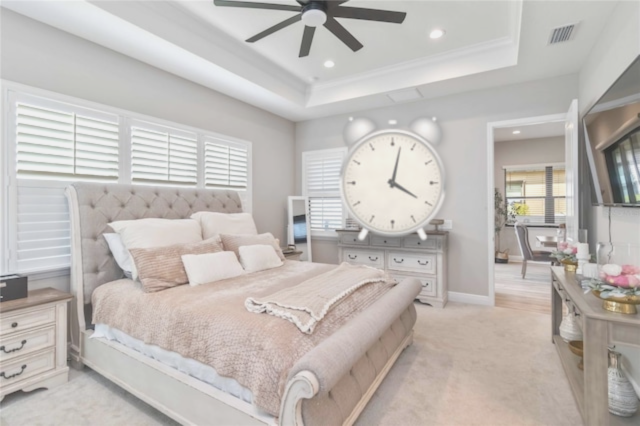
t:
4:02
